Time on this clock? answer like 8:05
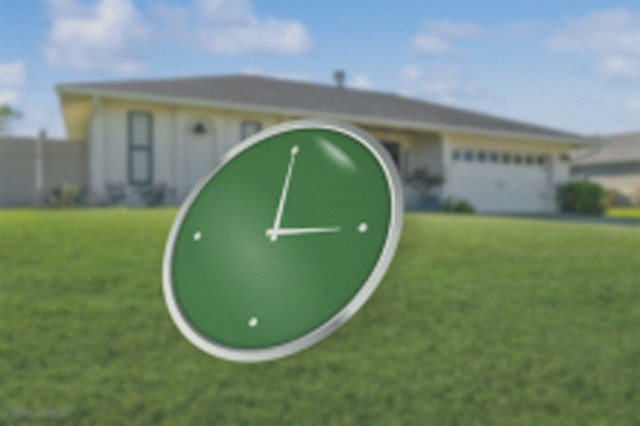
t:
3:00
